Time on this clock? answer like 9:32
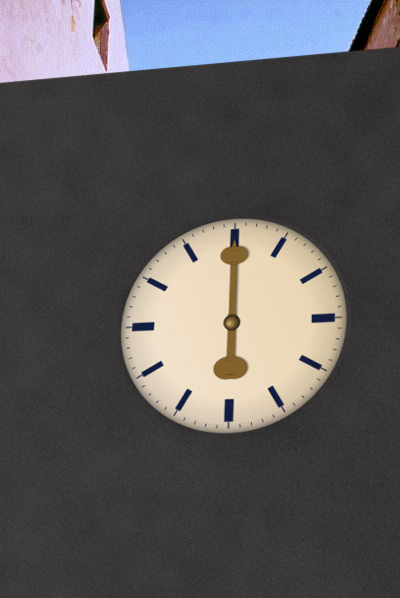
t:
6:00
